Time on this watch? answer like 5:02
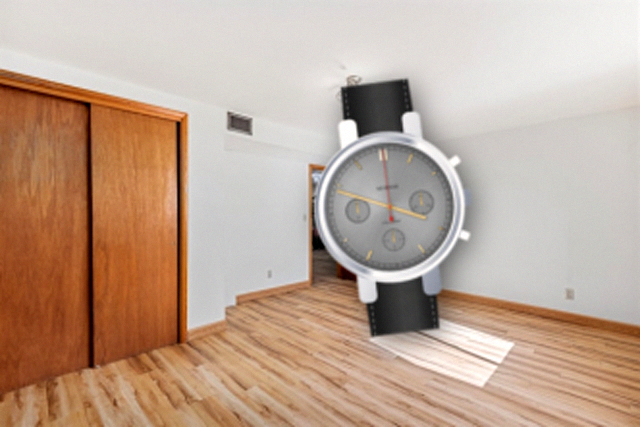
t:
3:49
